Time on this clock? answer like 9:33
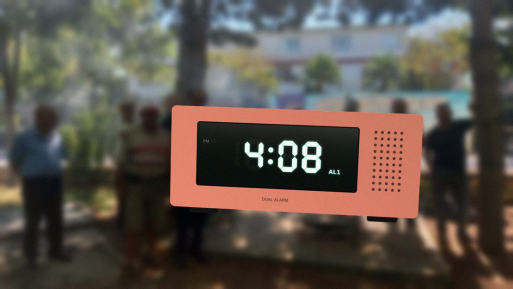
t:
4:08
